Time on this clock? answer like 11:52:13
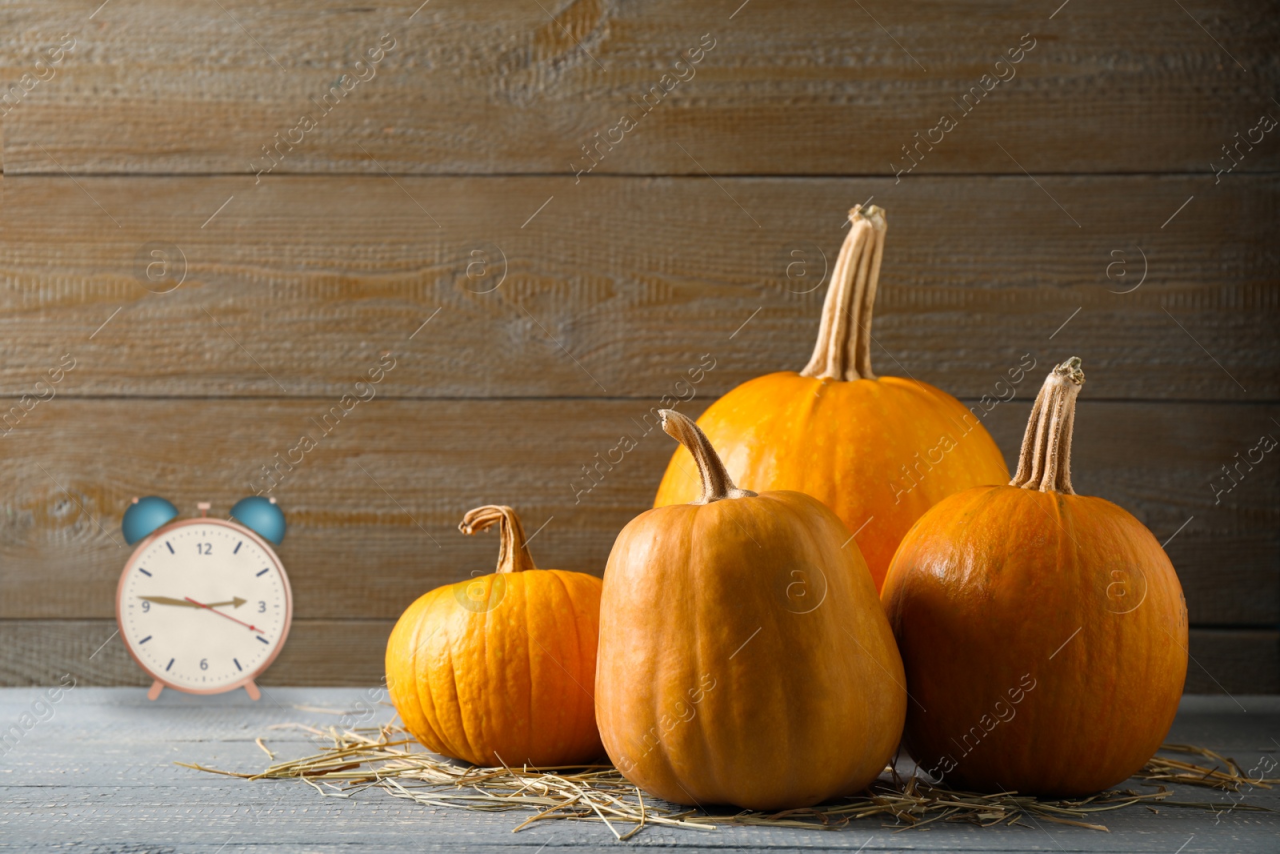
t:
2:46:19
